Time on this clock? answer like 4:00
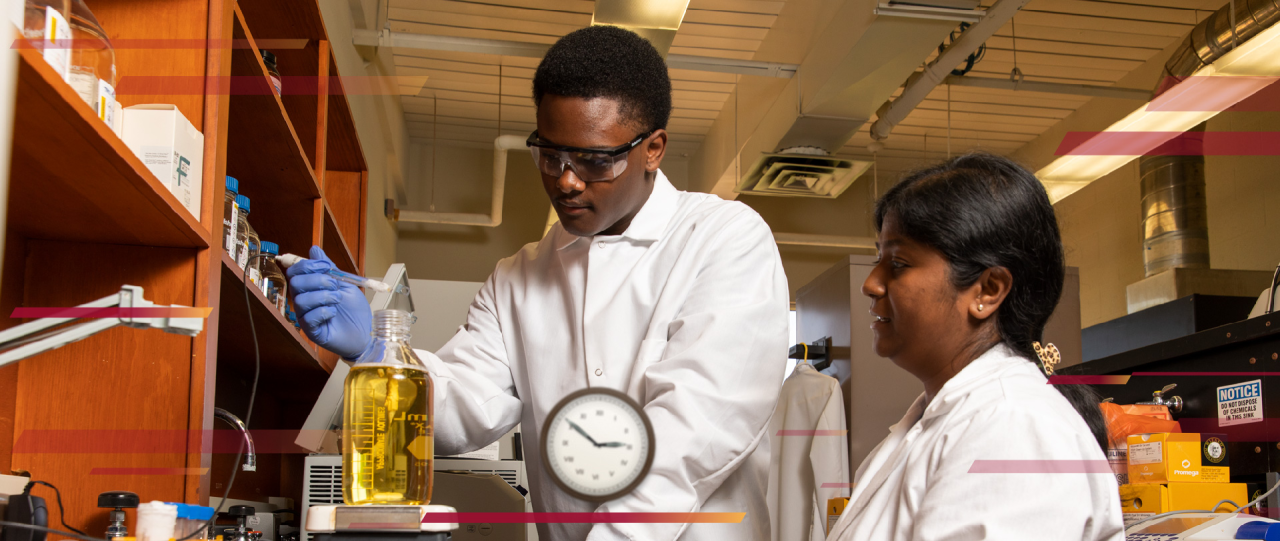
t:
2:51
